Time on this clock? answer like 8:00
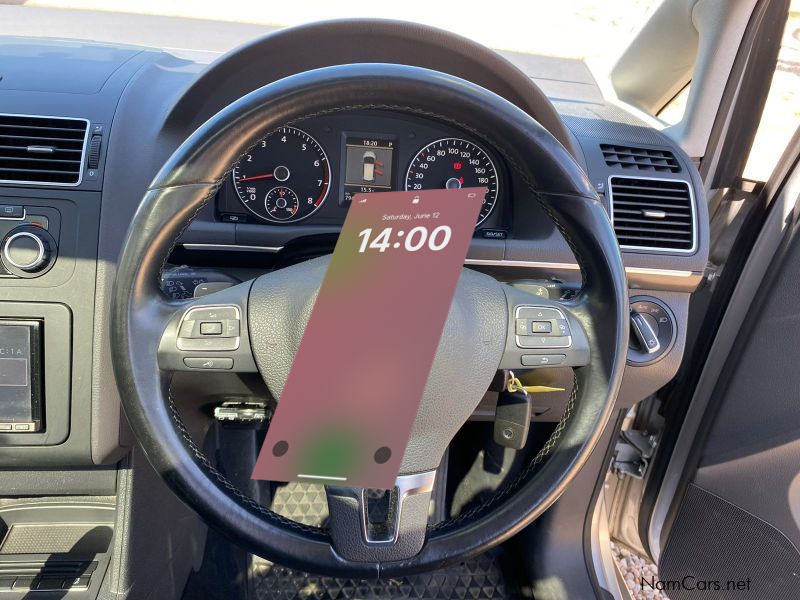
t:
14:00
